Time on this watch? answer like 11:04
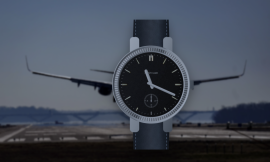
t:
11:19
